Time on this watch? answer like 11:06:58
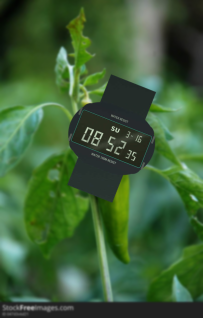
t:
8:52:35
